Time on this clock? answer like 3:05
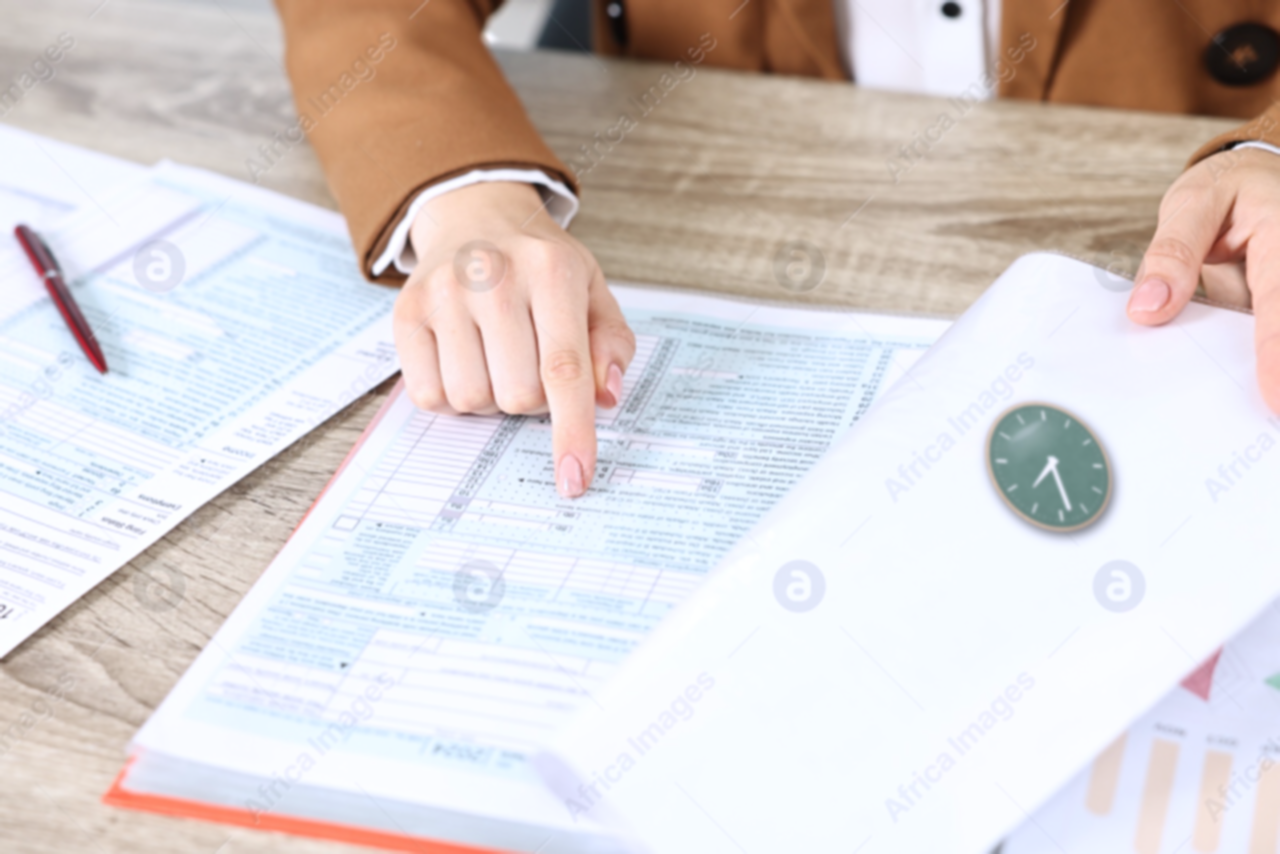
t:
7:28
